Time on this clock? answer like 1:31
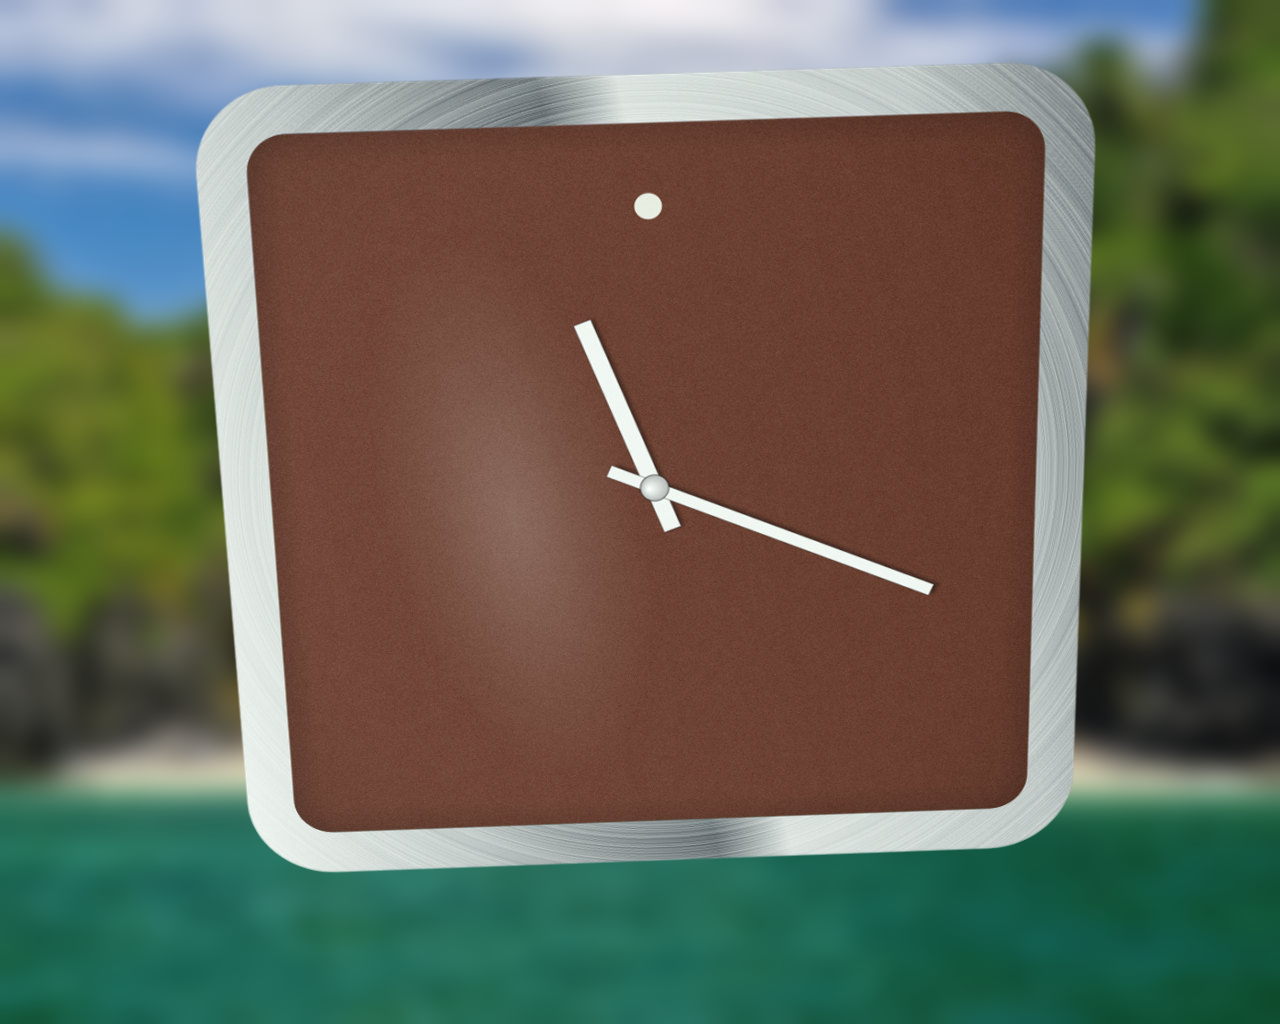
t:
11:19
